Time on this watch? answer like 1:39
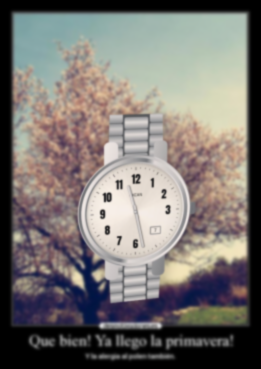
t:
11:28
